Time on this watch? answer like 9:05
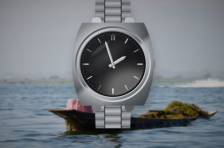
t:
1:57
